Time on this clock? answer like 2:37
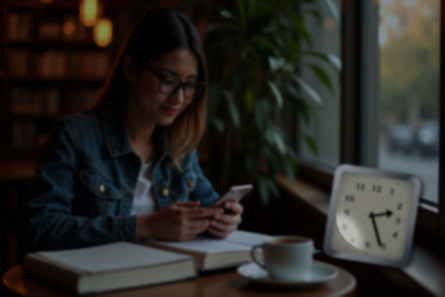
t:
2:26
